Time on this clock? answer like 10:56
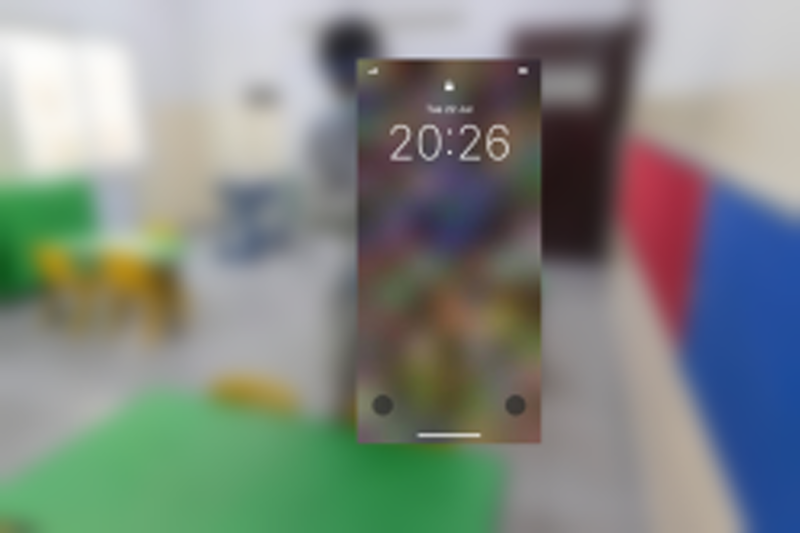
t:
20:26
